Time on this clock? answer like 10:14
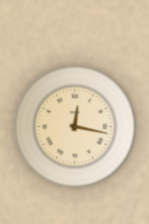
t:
12:17
